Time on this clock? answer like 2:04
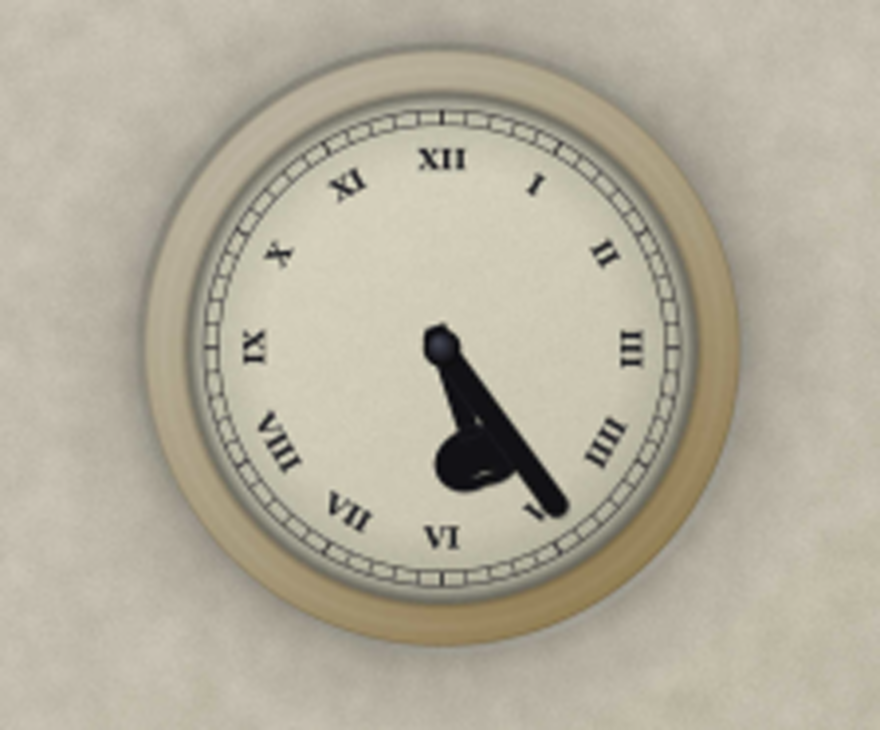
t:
5:24
